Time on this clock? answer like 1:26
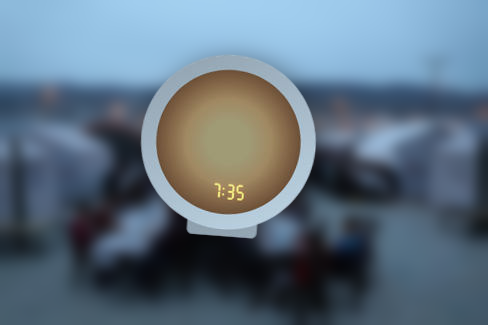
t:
7:35
